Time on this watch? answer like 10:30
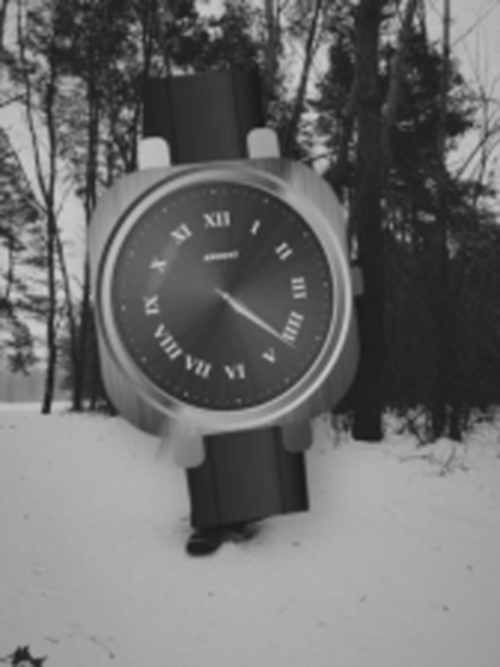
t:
4:22
